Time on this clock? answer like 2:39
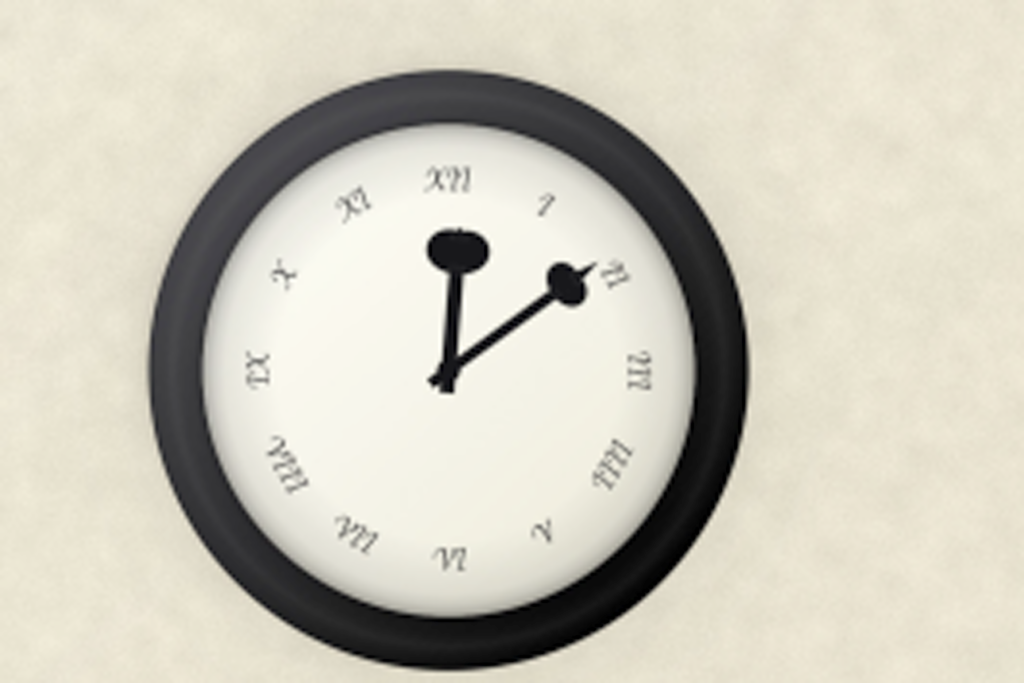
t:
12:09
